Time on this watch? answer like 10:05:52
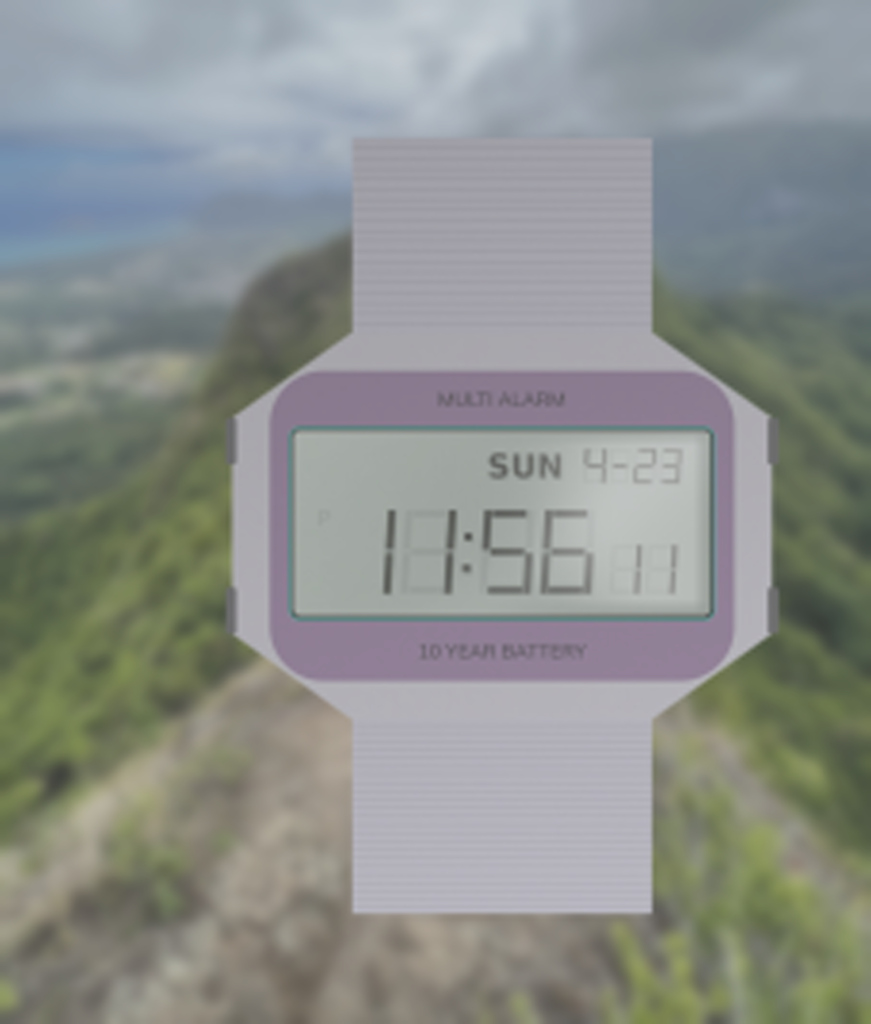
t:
11:56:11
